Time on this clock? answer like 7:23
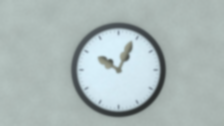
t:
10:04
